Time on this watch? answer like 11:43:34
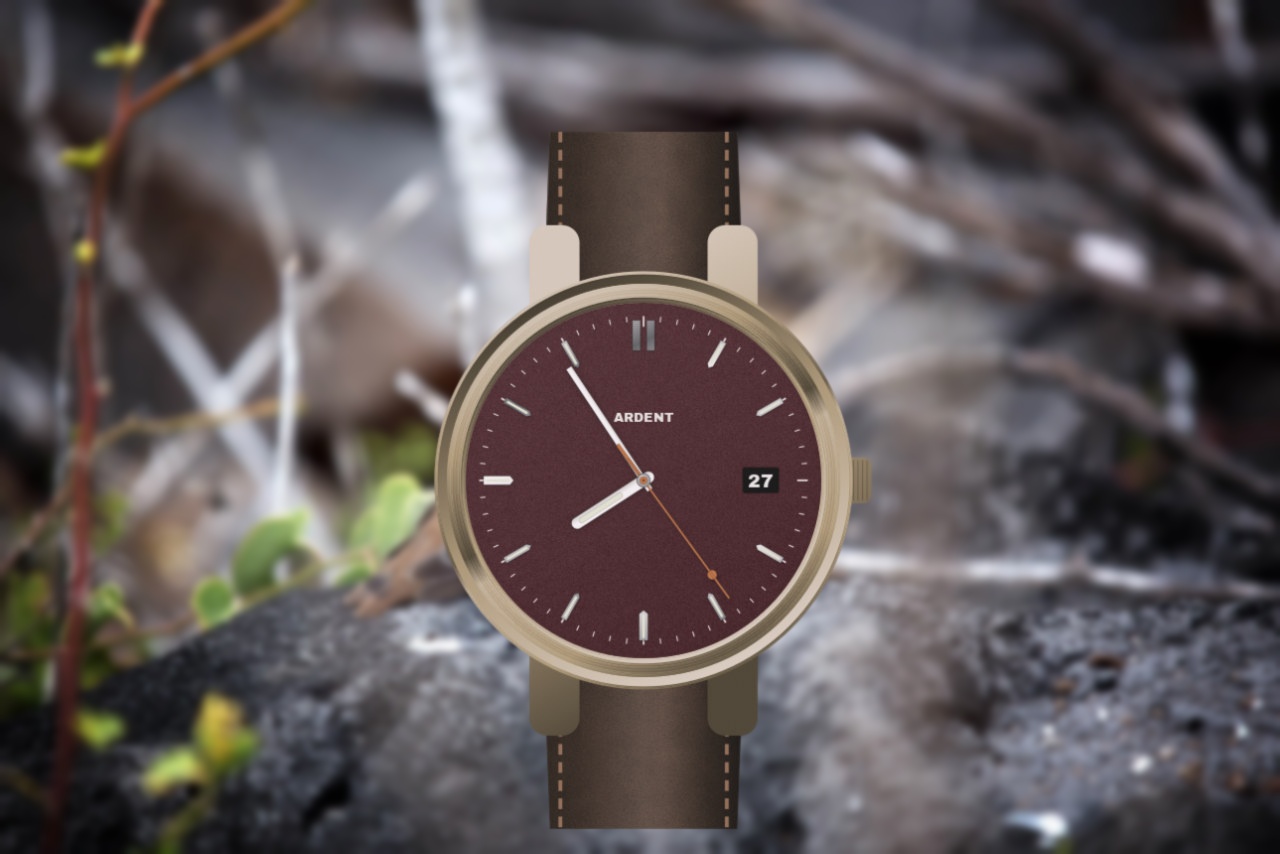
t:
7:54:24
